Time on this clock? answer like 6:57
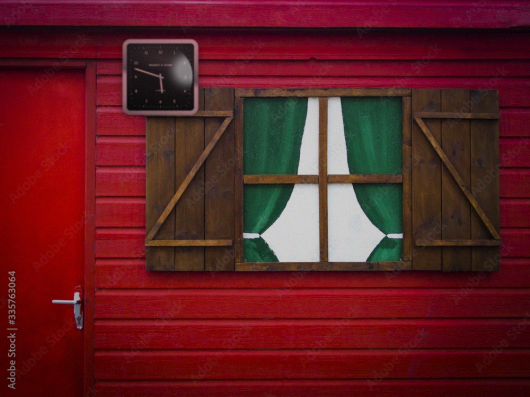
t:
5:48
